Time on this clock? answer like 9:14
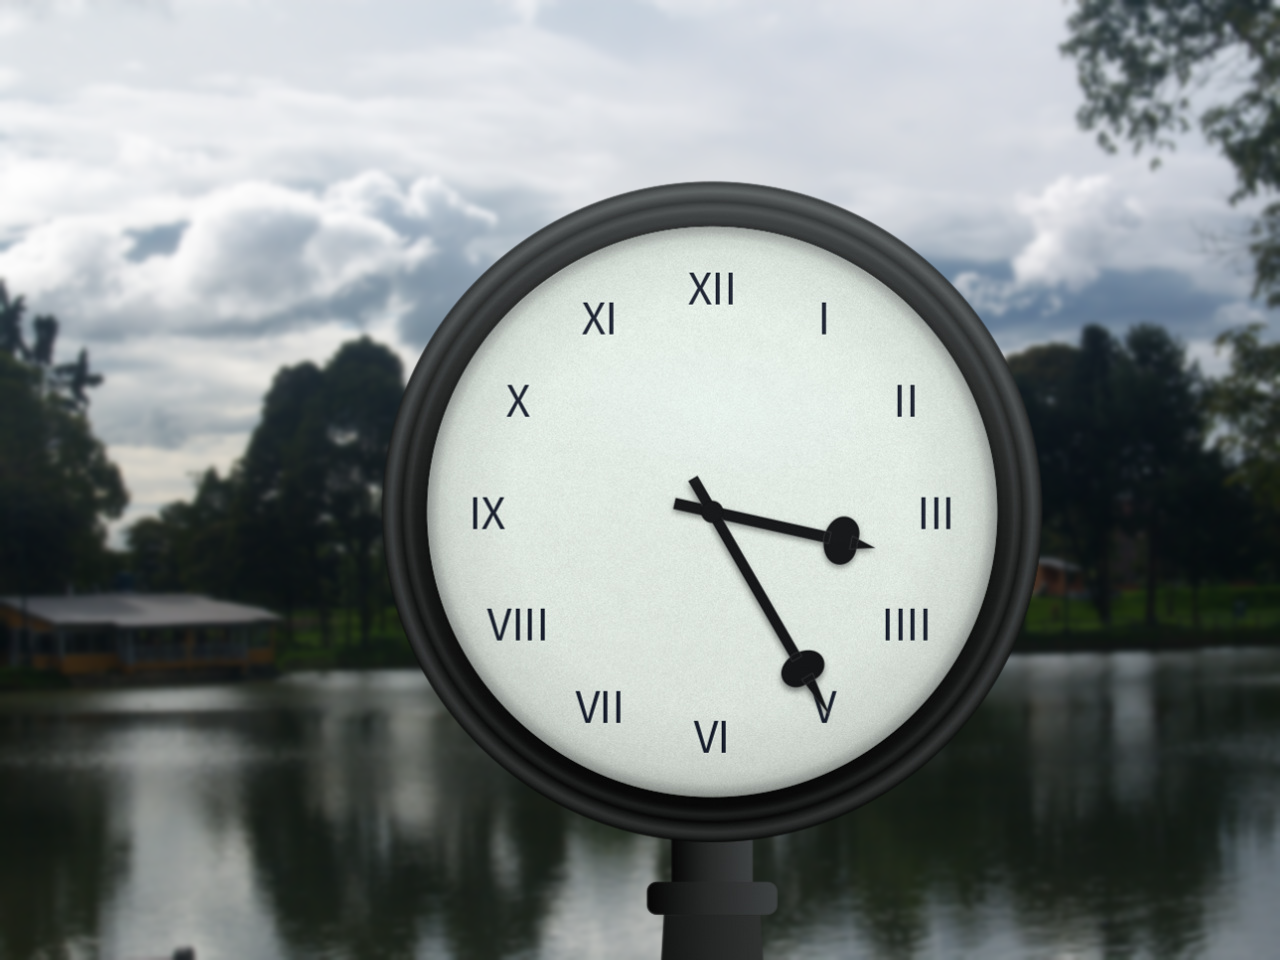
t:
3:25
